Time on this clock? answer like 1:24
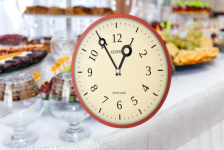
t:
12:55
